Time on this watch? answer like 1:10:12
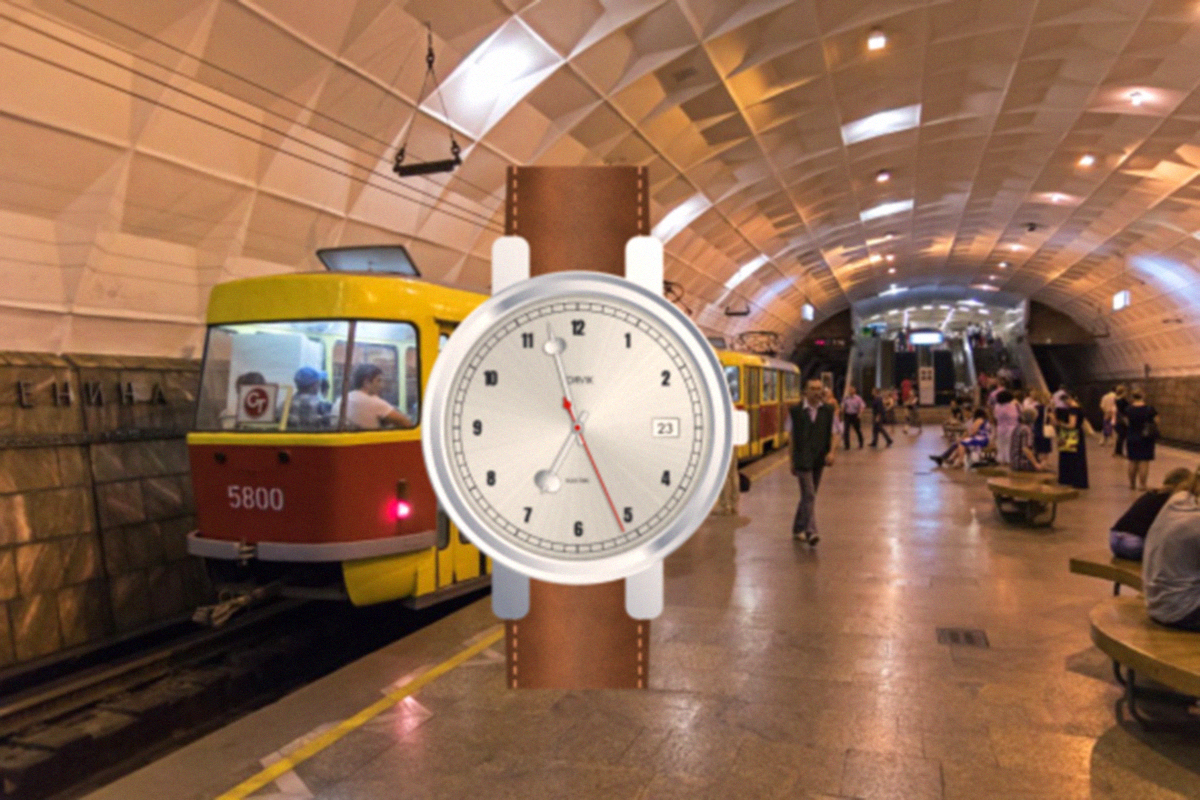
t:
6:57:26
